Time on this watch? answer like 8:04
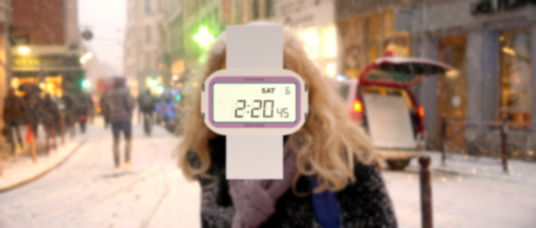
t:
2:20
